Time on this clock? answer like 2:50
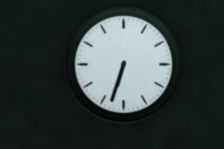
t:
6:33
